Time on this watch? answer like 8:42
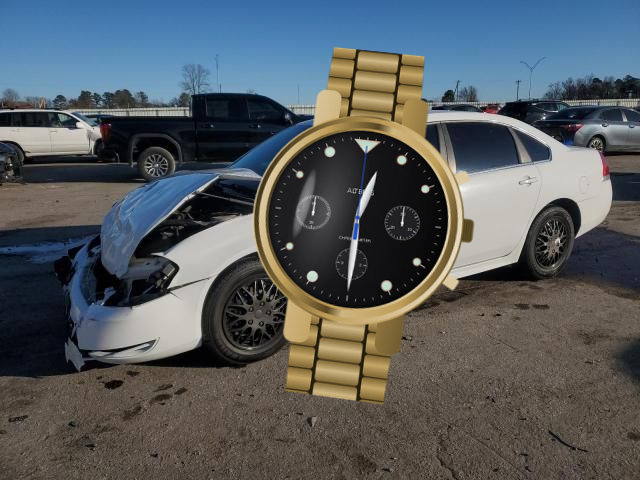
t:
12:30
